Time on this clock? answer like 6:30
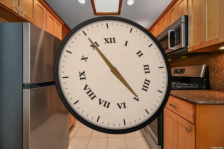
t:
4:55
